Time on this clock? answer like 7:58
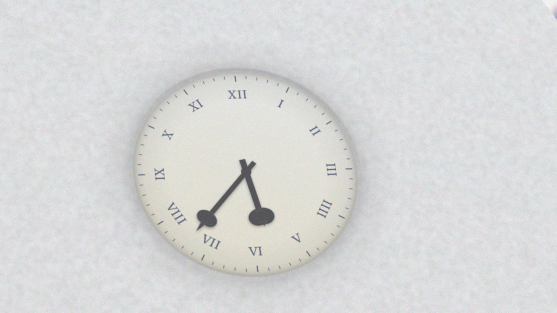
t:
5:37
